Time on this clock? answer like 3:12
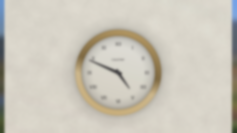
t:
4:49
